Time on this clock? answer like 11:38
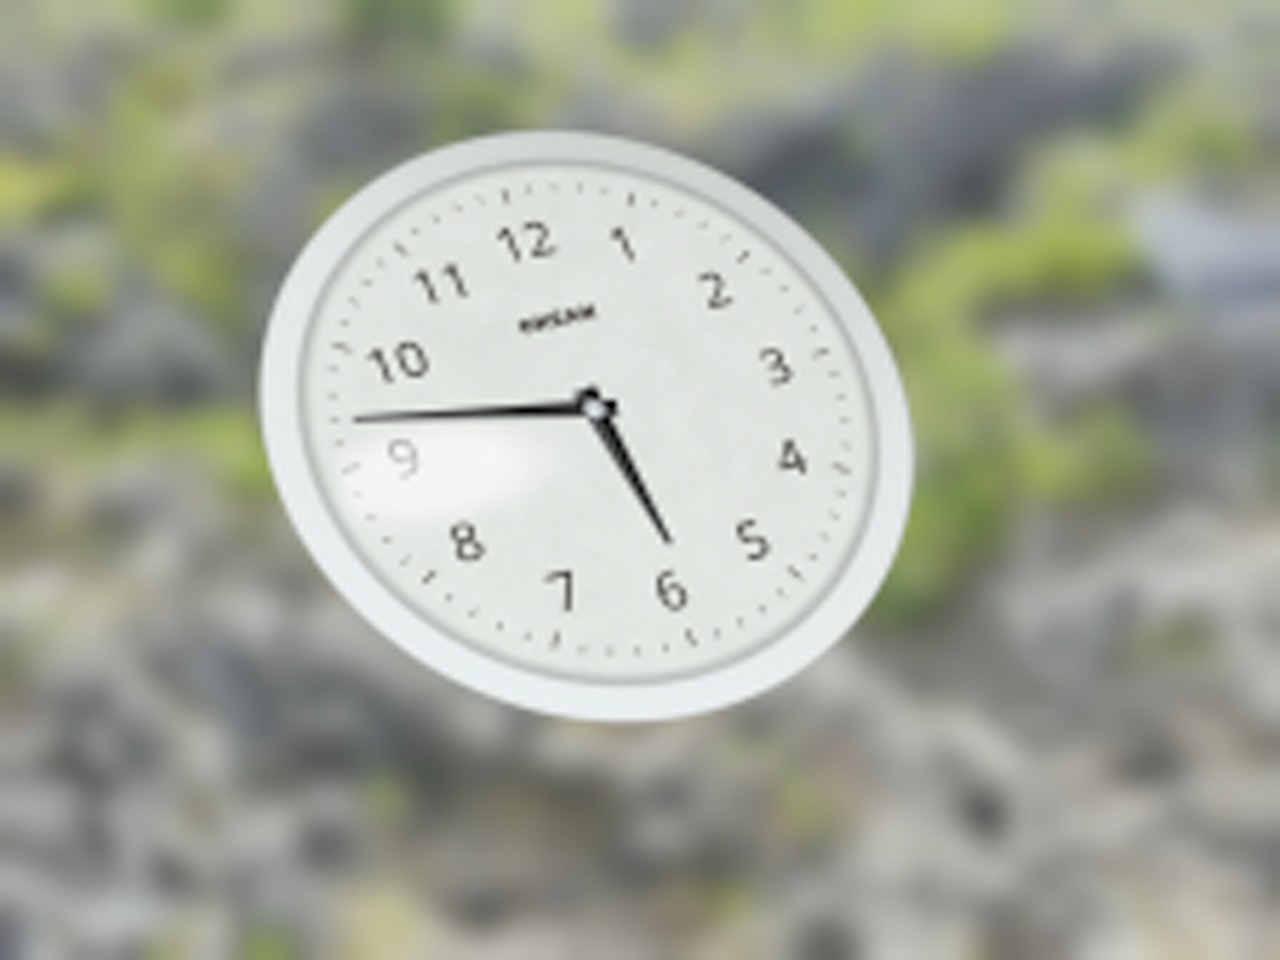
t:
5:47
